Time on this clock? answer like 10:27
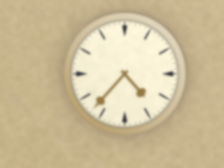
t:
4:37
